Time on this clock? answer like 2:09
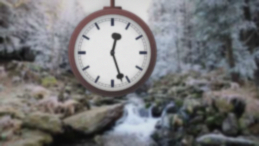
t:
12:27
